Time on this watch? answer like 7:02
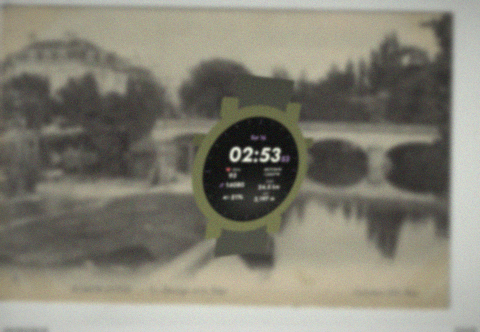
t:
2:53
